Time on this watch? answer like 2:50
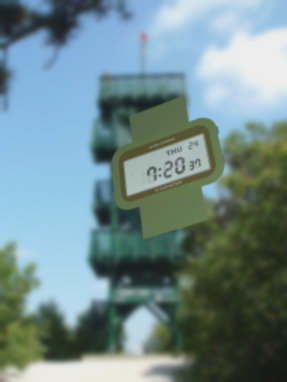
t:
7:20
